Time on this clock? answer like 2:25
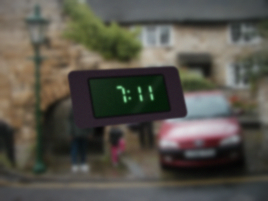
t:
7:11
